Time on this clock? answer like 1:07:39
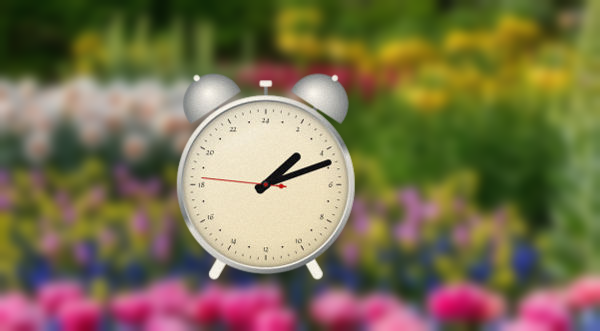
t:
3:11:46
